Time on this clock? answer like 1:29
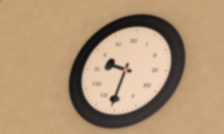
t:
9:31
